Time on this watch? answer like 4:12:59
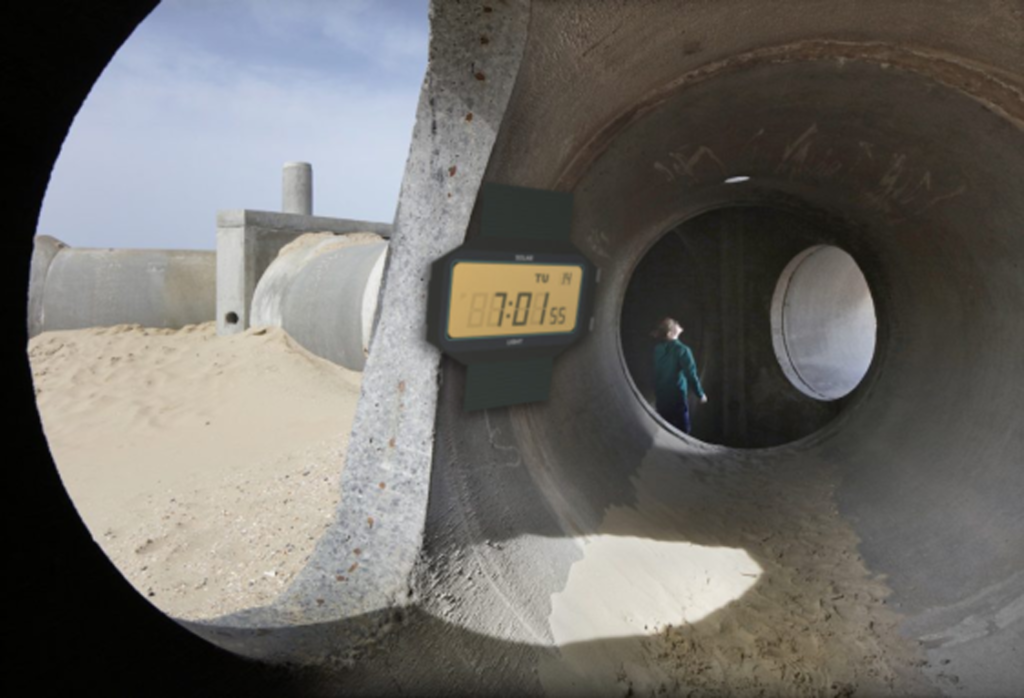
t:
7:01:55
